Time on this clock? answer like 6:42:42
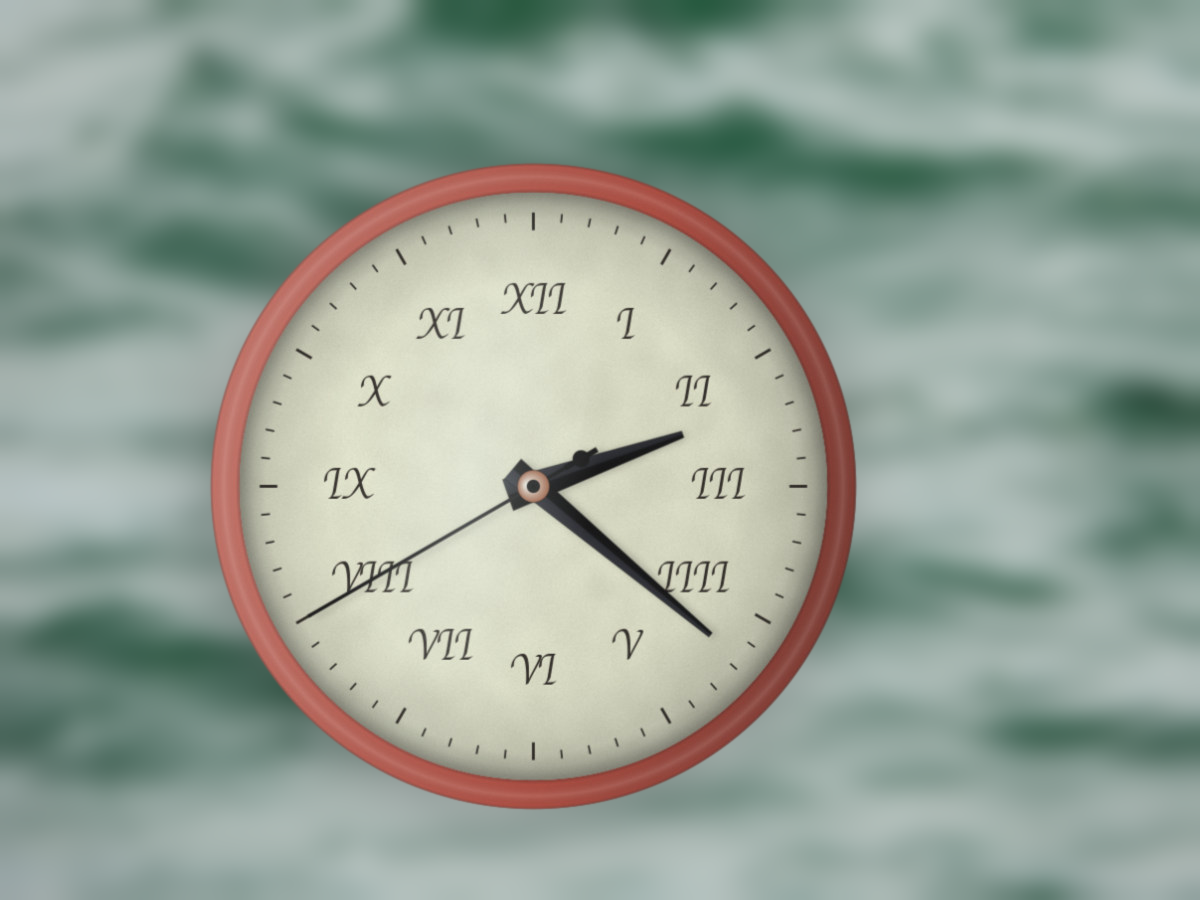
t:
2:21:40
